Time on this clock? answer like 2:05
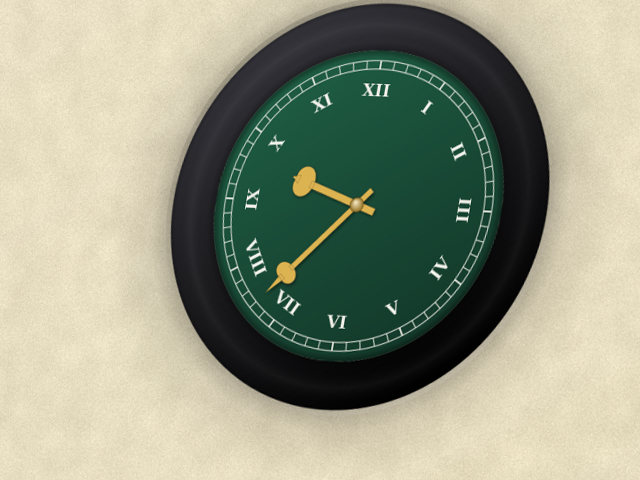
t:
9:37
